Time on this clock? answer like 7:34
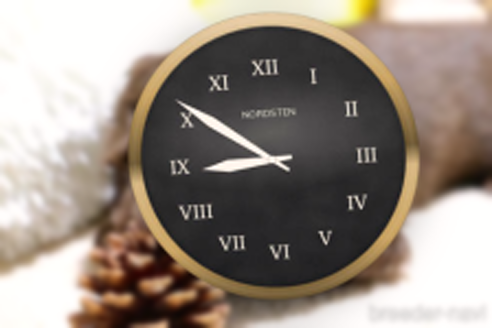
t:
8:51
